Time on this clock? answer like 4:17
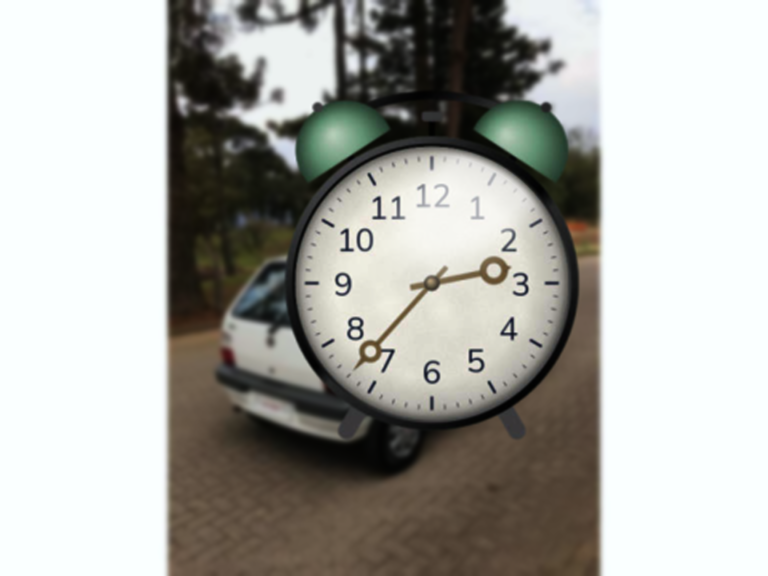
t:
2:37
